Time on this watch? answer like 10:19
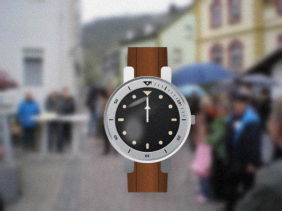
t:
12:00
